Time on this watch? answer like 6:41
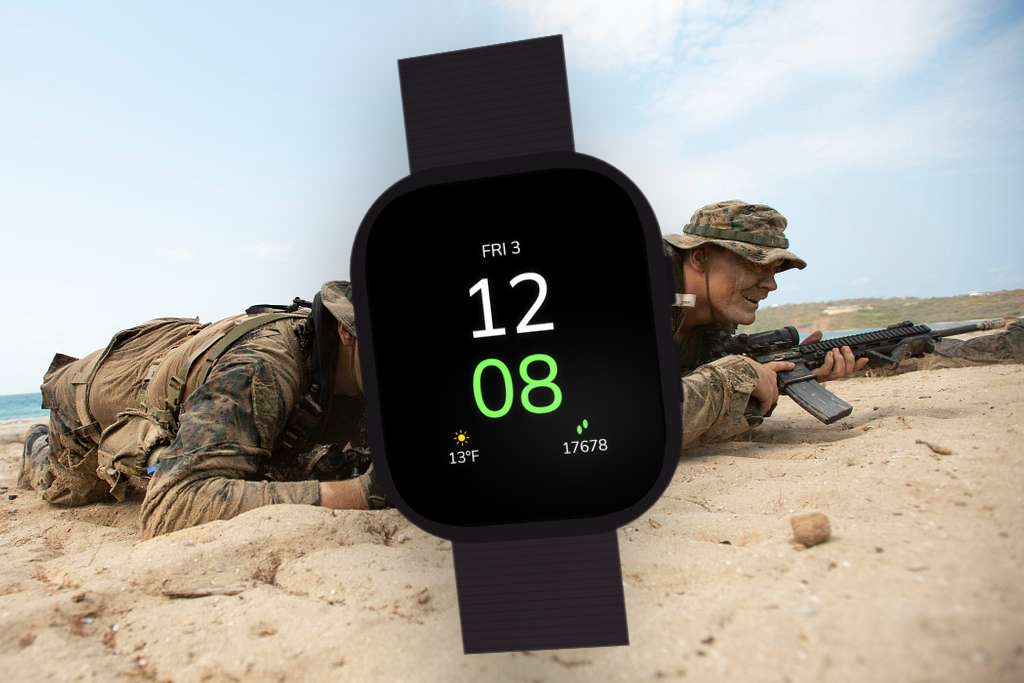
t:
12:08
